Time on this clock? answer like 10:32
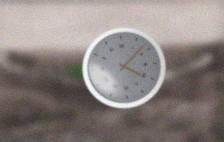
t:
4:08
